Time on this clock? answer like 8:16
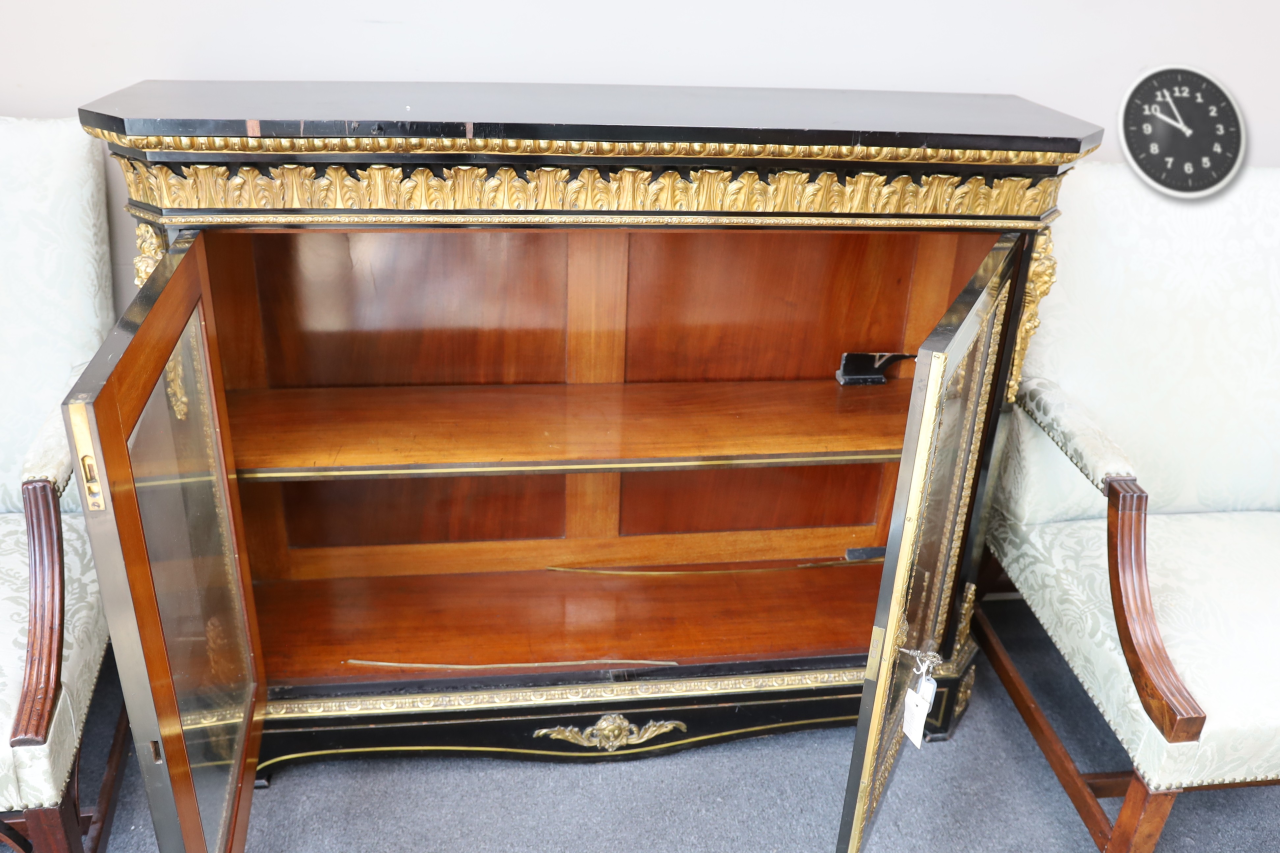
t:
9:56
